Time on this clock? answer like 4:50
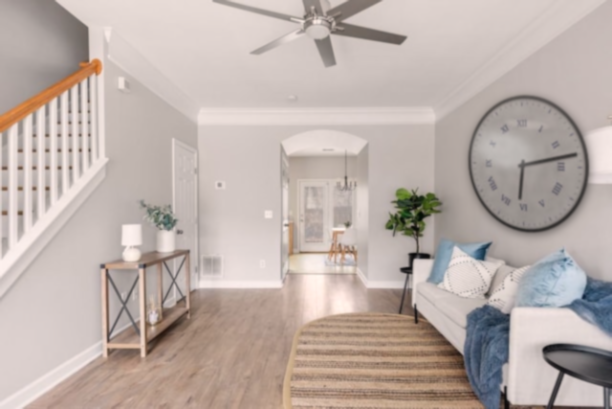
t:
6:13
